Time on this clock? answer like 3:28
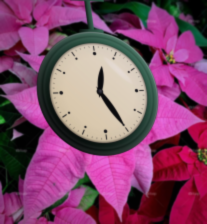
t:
12:25
